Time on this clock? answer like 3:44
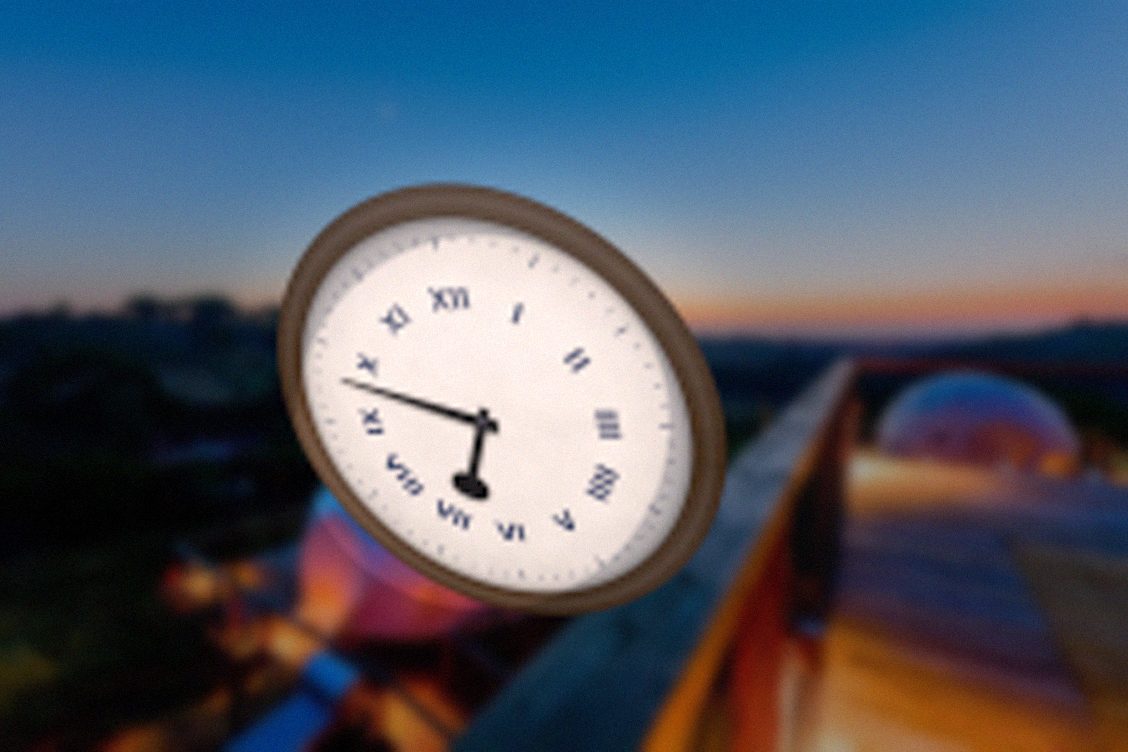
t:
6:48
